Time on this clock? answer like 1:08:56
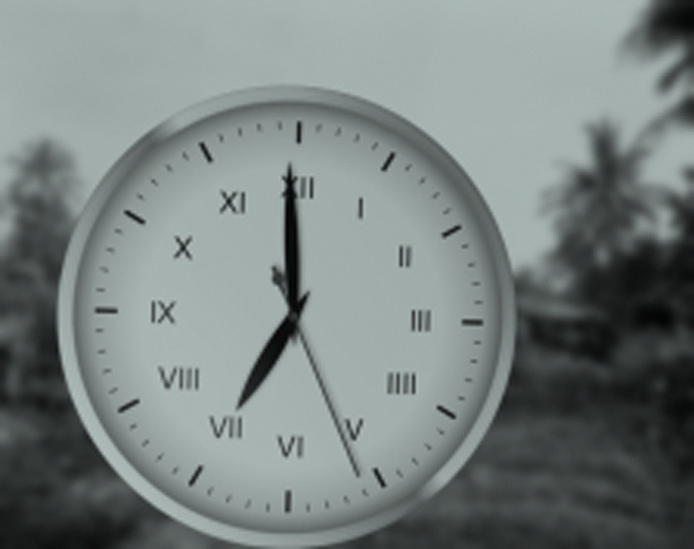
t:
6:59:26
